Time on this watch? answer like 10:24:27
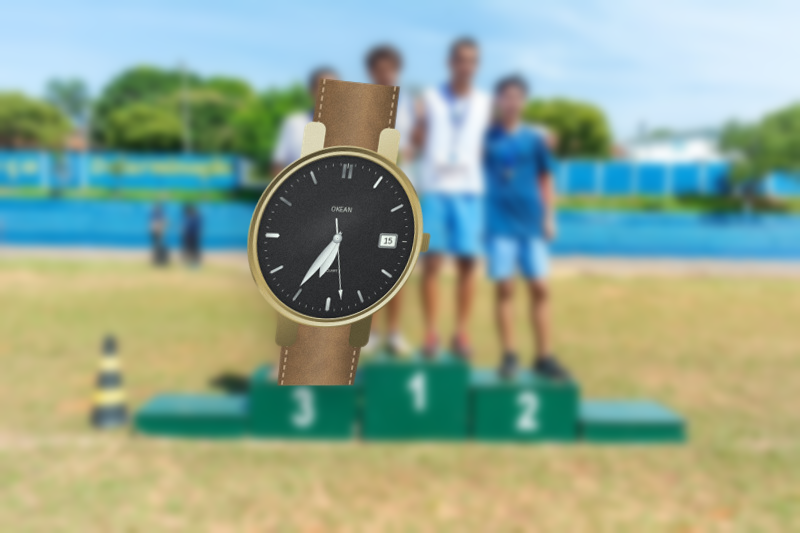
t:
6:35:28
